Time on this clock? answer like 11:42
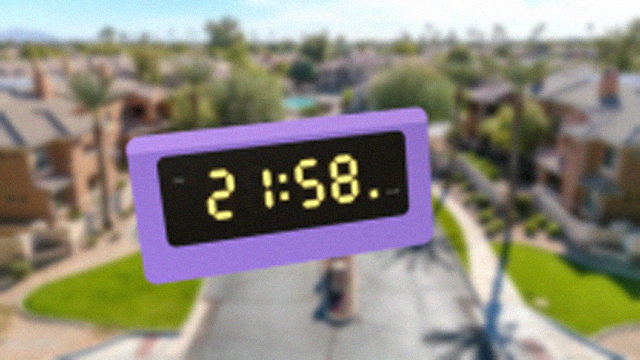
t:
21:58
